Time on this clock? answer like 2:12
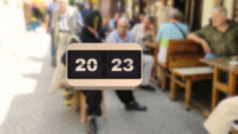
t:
20:23
